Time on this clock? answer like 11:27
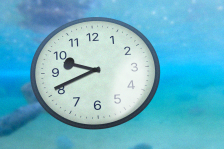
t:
9:41
